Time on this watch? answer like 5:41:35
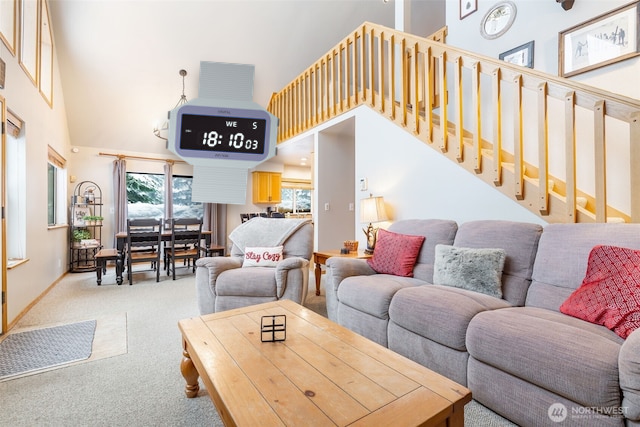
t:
18:10:03
